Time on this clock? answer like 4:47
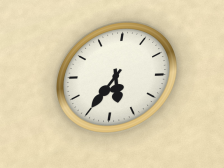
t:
5:35
